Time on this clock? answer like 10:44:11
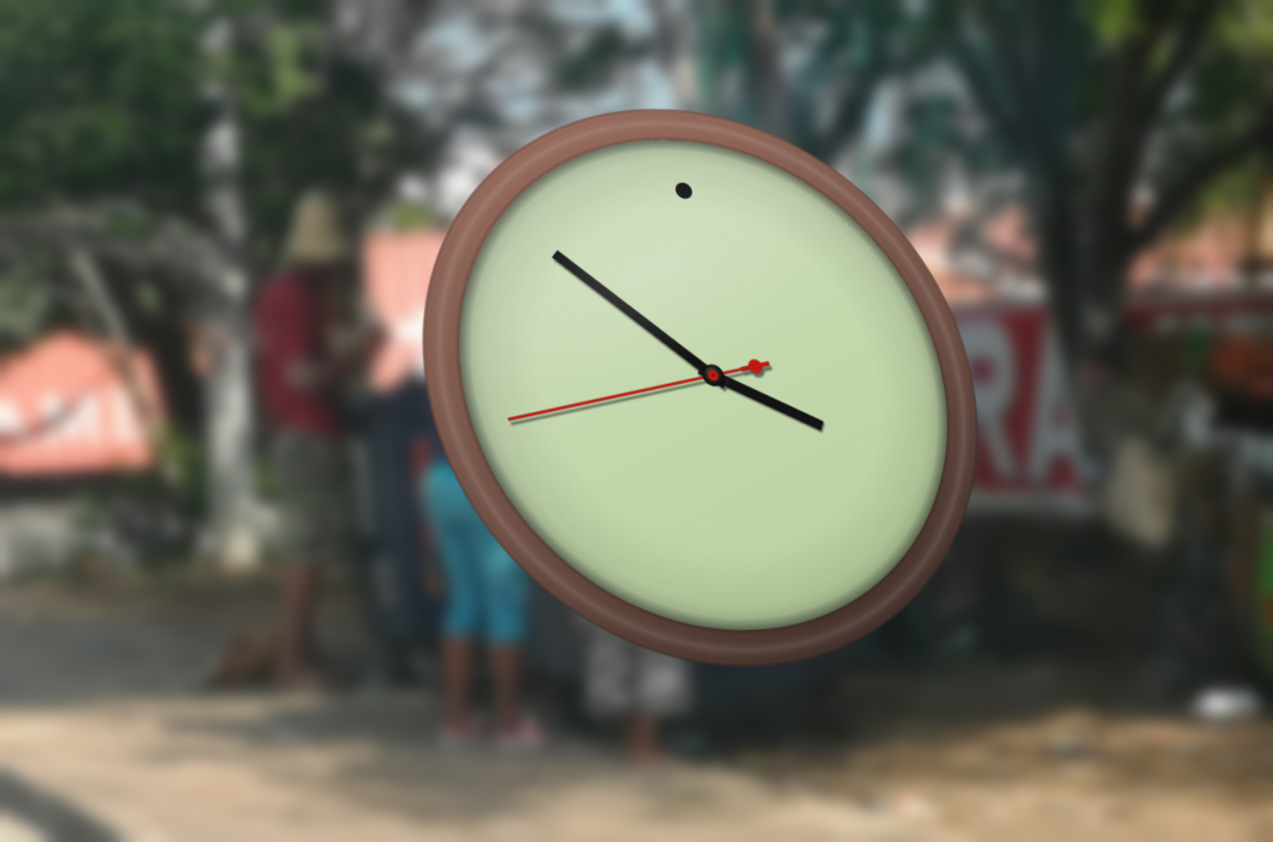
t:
3:51:43
